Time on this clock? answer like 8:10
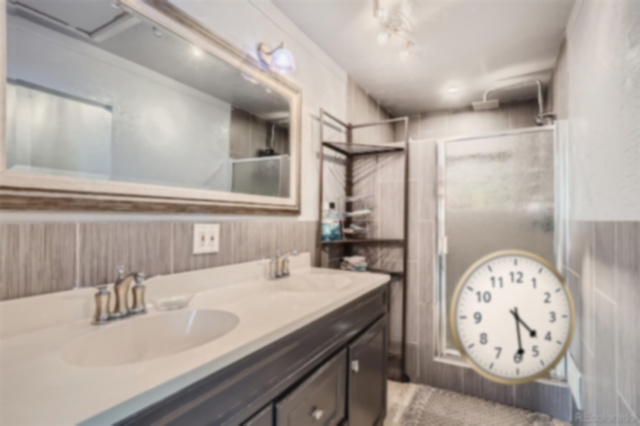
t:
4:29
